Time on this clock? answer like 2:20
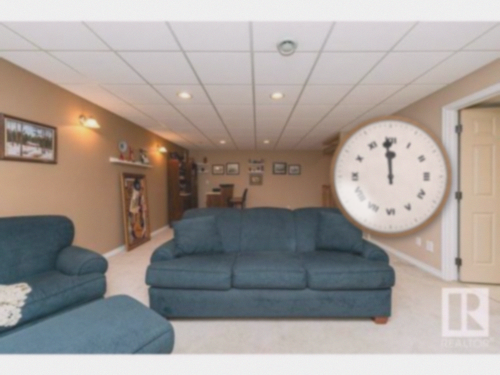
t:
11:59
